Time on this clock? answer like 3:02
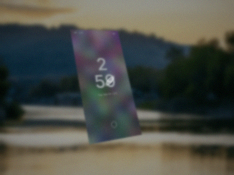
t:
2:59
